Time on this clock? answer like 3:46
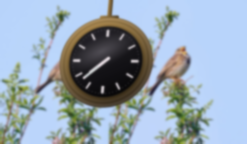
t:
7:38
